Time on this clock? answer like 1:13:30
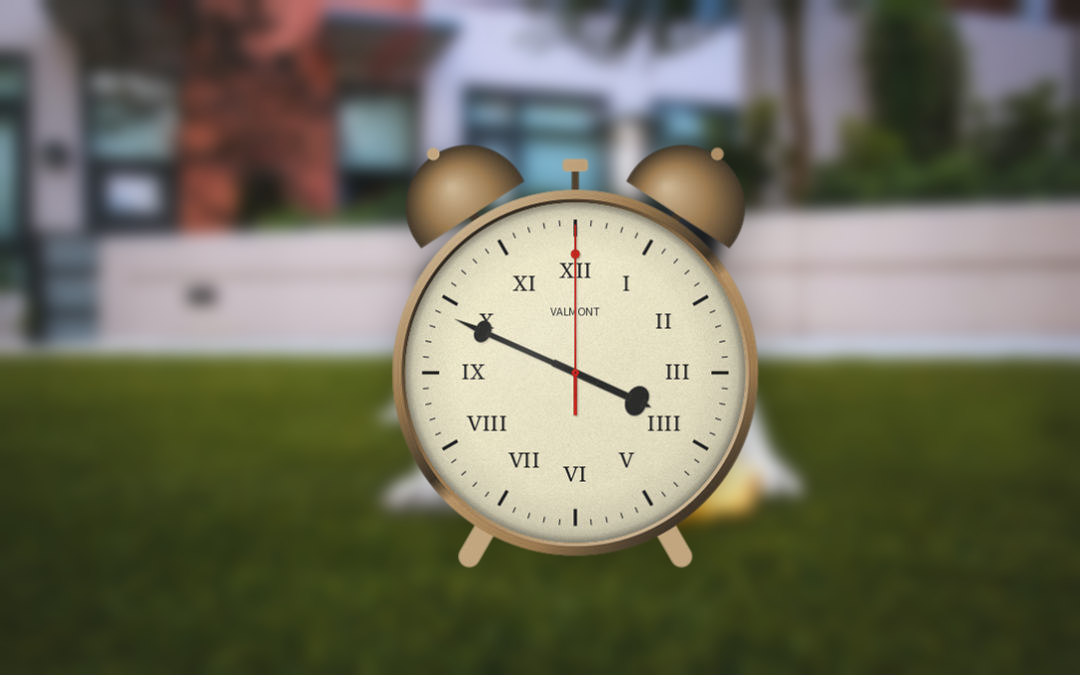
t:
3:49:00
